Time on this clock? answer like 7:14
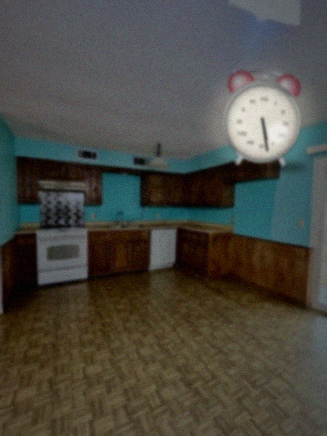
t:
5:28
